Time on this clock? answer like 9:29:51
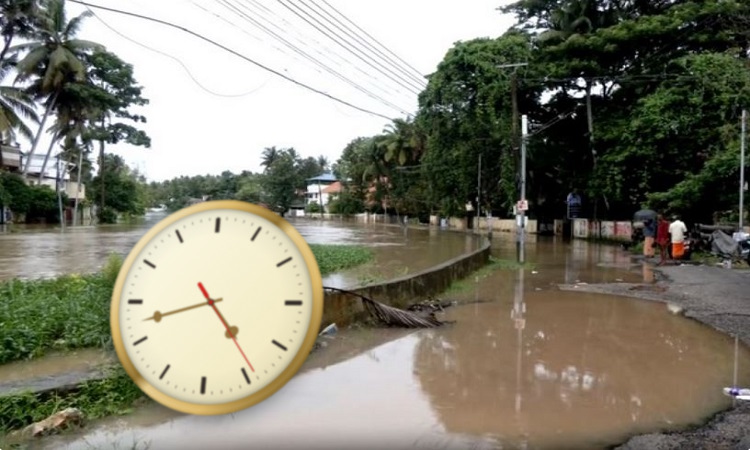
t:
4:42:24
